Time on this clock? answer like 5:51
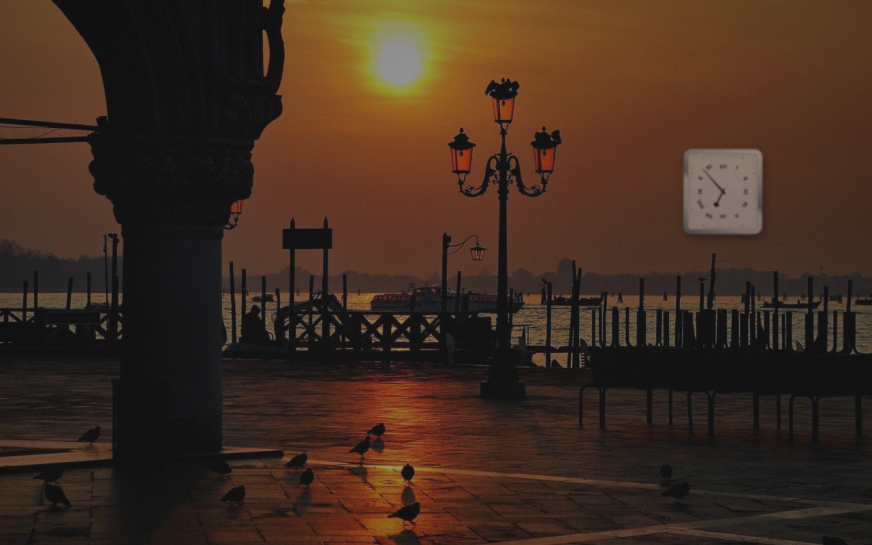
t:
6:53
